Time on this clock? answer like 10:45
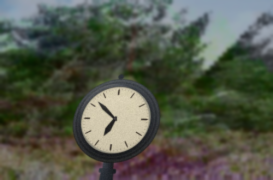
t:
6:52
